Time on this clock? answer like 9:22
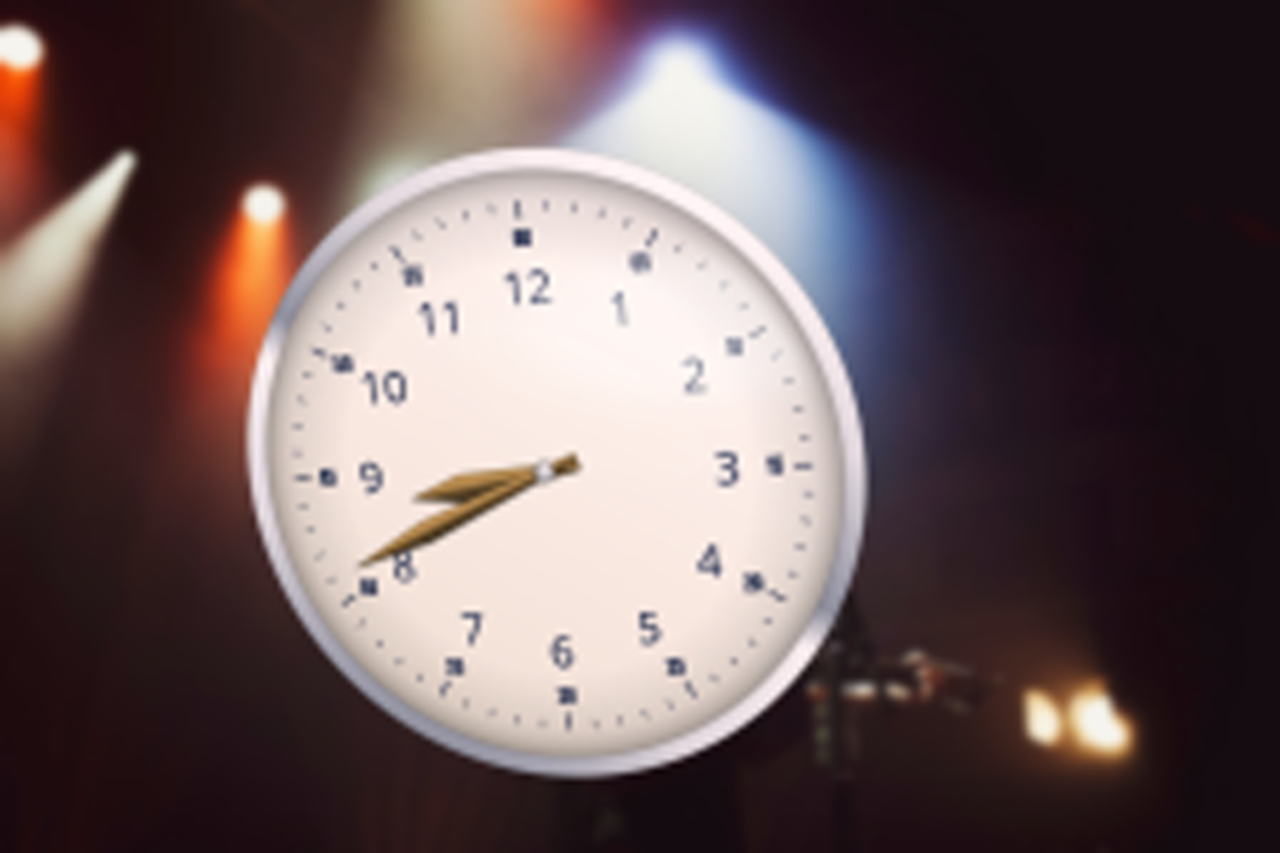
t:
8:41
